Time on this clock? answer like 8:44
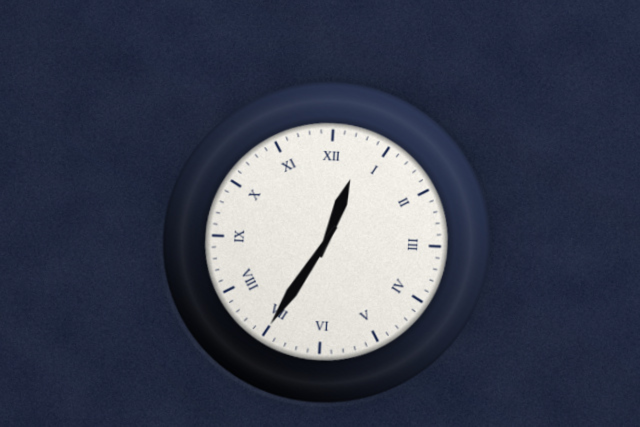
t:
12:35
